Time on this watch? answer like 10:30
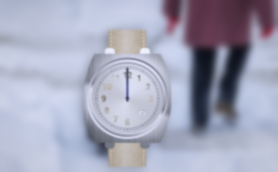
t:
12:00
